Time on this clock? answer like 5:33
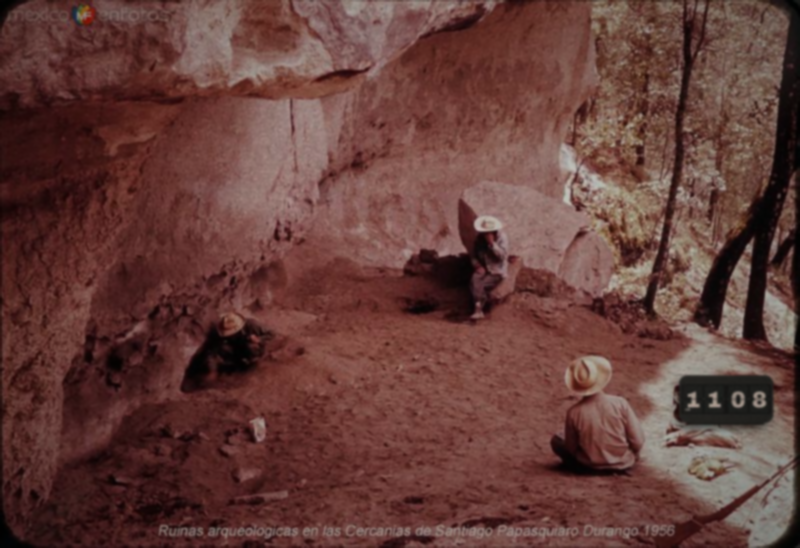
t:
11:08
